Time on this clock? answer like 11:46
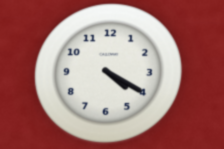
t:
4:20
